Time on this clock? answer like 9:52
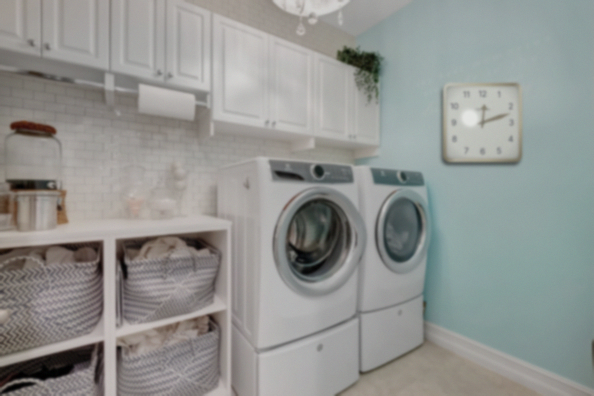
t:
12:12
